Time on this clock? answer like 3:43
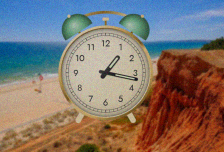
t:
1:17
